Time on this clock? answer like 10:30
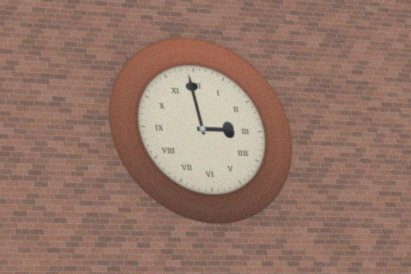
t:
2:59
